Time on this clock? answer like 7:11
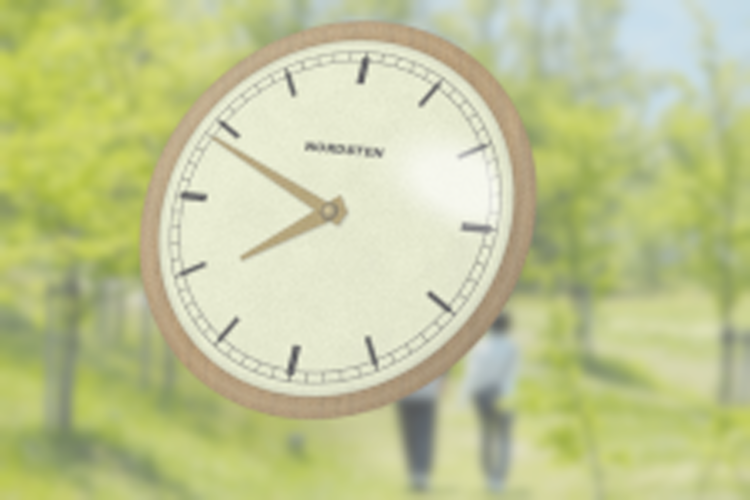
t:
7:49
